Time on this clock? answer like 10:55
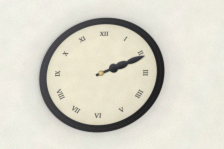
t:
2:11
